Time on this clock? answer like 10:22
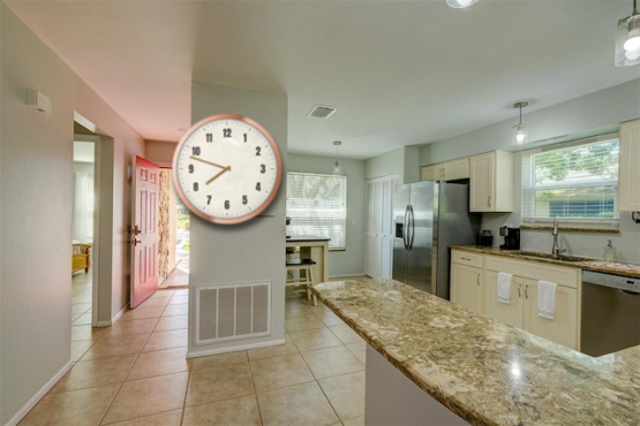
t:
7:48
